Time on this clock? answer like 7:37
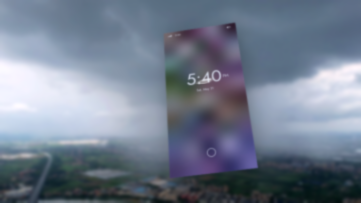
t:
5:40
